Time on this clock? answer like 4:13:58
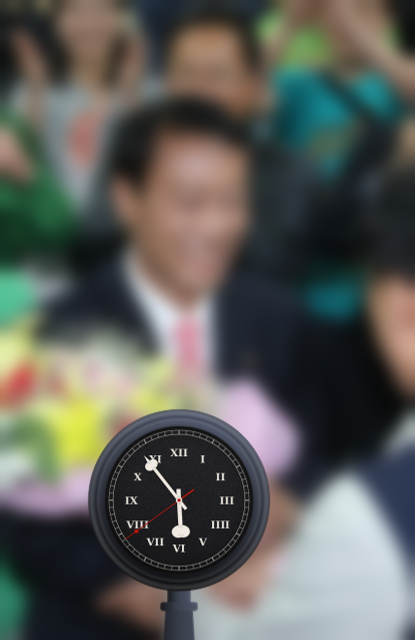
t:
5:53:39
